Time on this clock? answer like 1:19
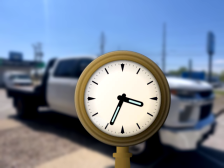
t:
3:34
